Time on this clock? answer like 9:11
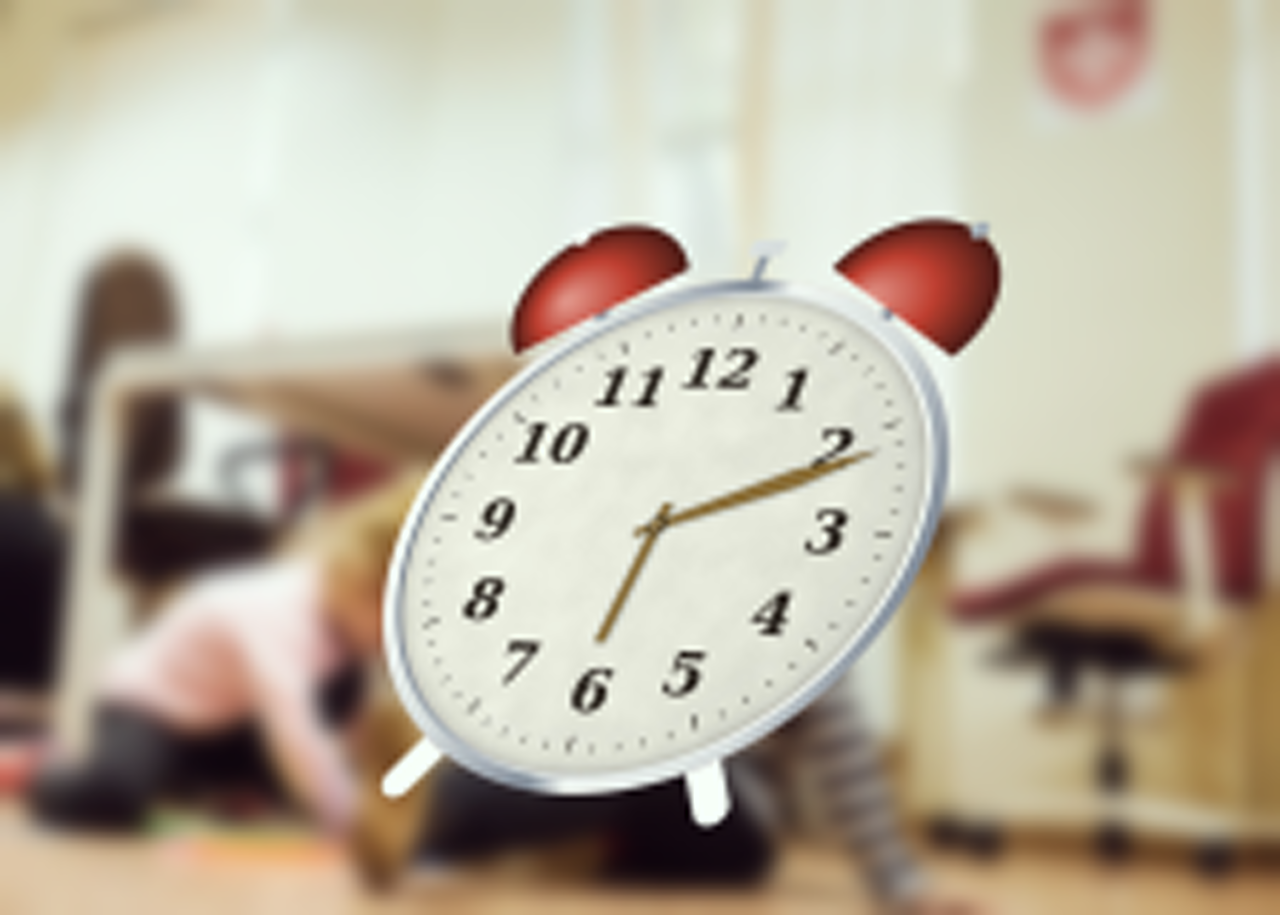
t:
6:11
